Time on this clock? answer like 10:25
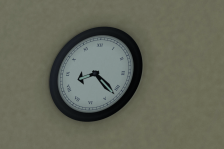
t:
8:22
